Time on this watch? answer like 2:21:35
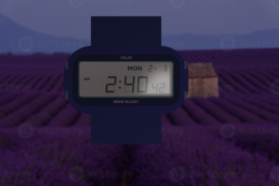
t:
2:40:42
